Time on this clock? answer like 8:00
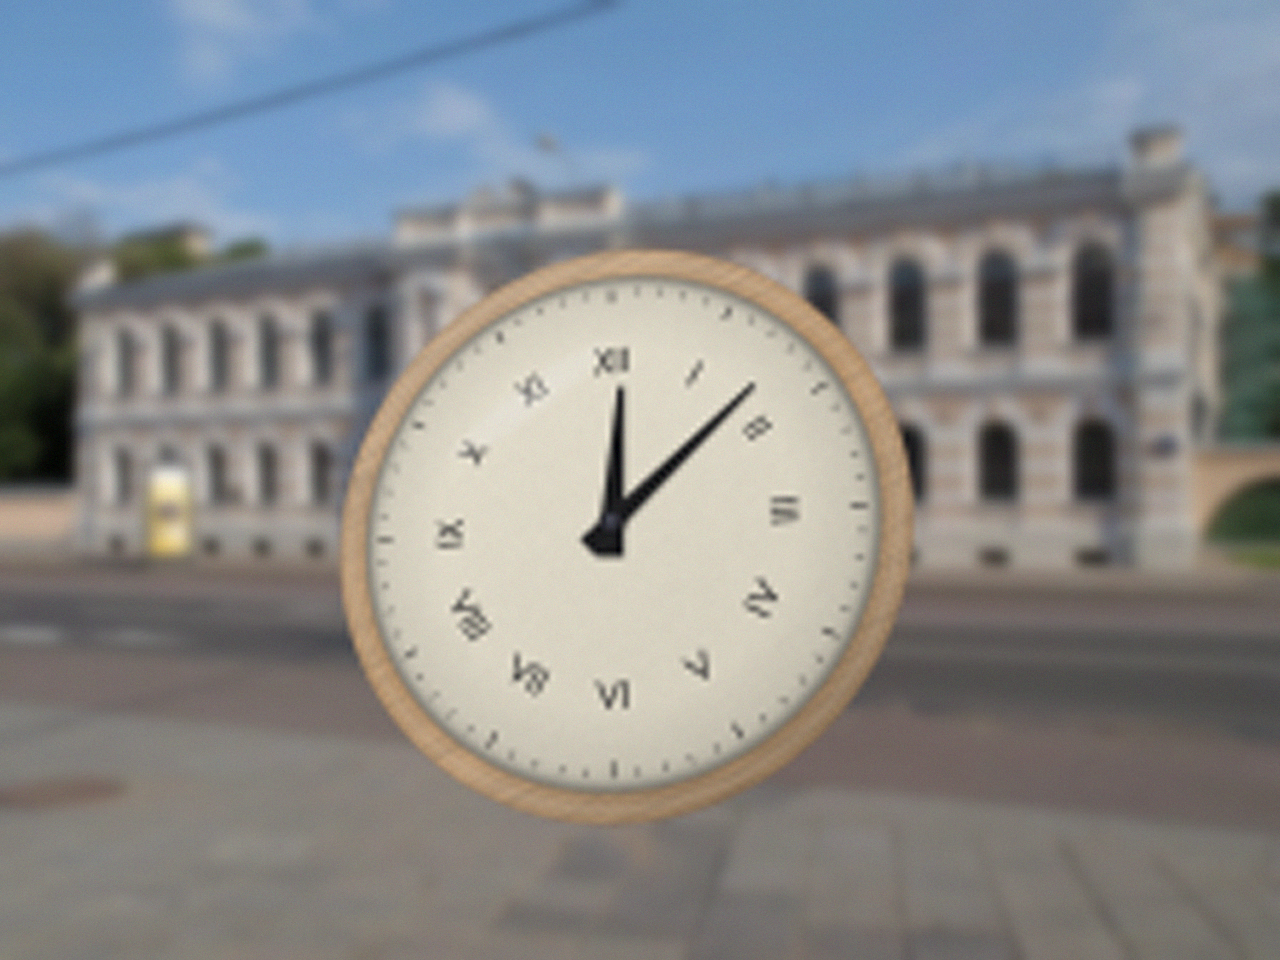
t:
12:08
